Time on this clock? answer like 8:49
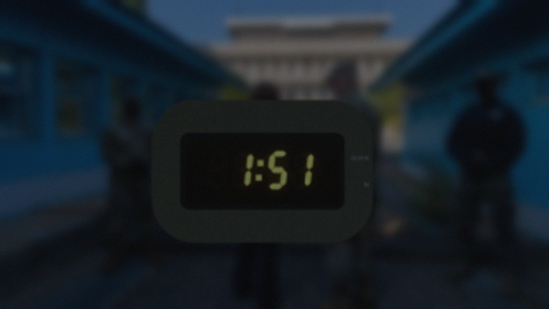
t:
1:51
